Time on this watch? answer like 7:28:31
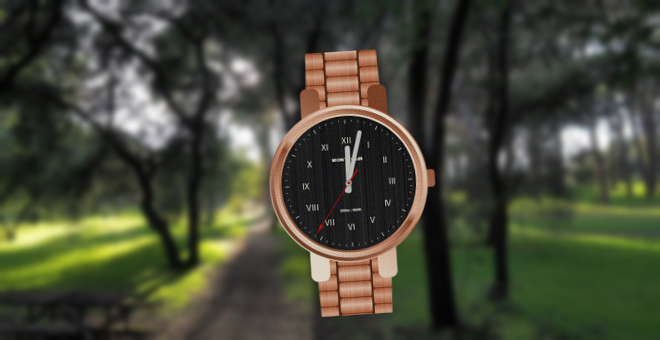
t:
12:02:36
